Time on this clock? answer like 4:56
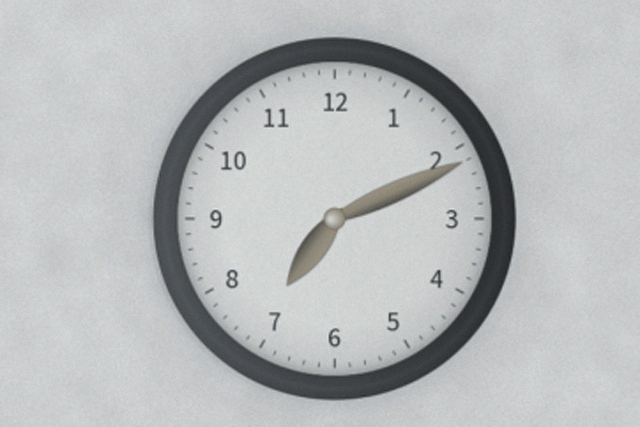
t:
7:11
